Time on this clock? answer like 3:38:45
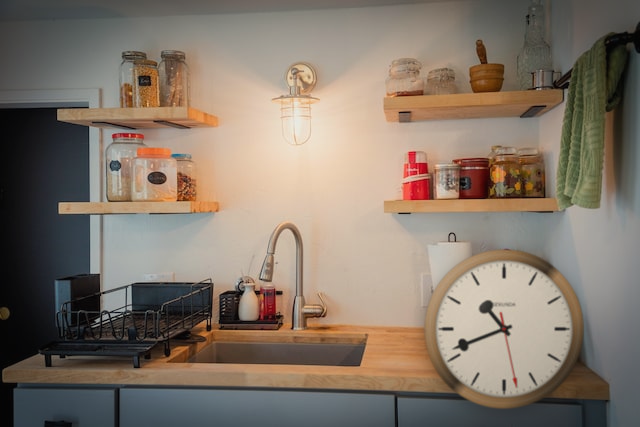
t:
10:41:28
